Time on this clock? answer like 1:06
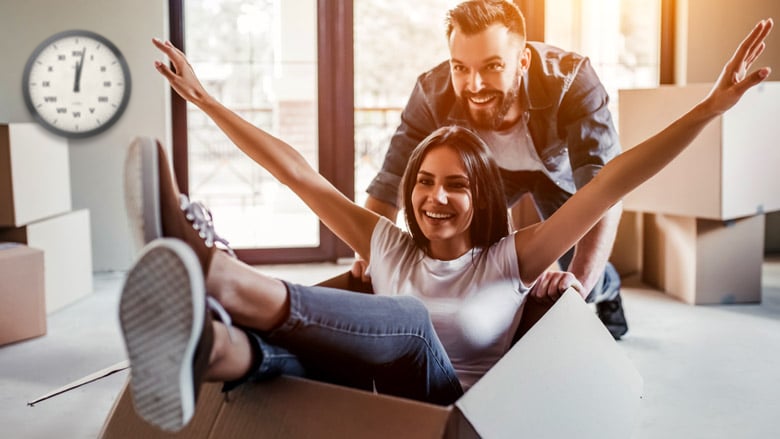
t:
12:02
